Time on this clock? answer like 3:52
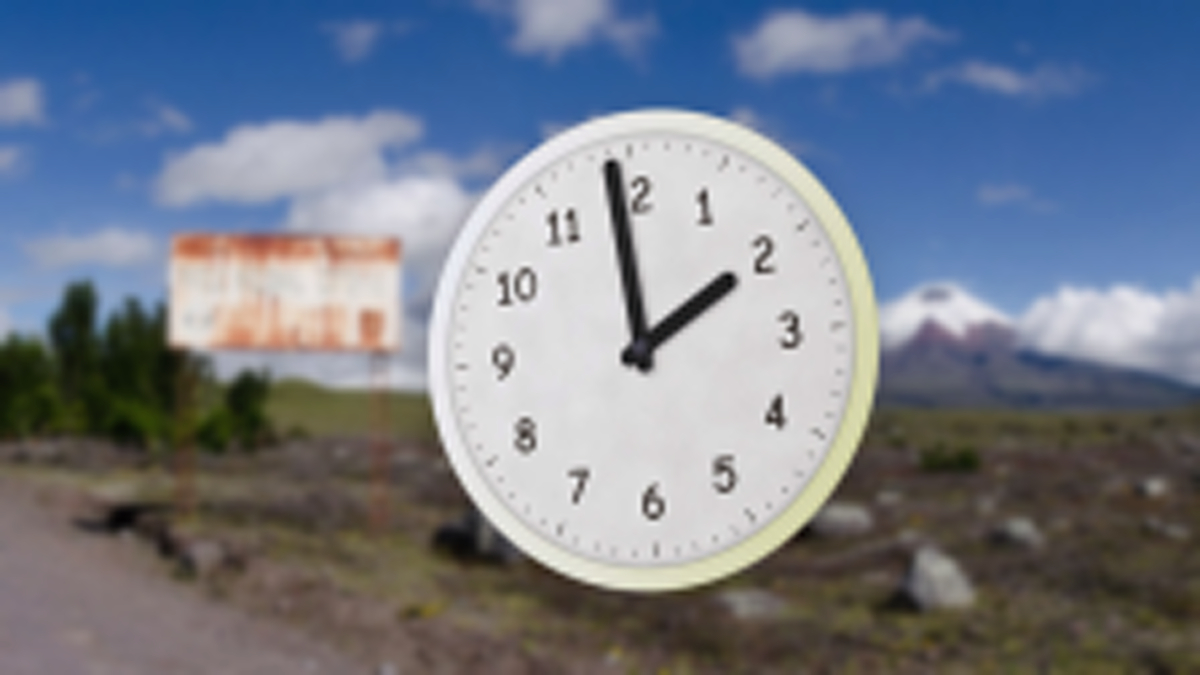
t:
1:59
